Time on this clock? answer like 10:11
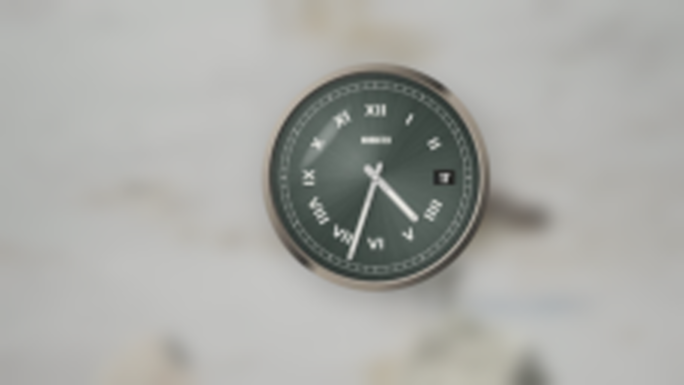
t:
4:33
